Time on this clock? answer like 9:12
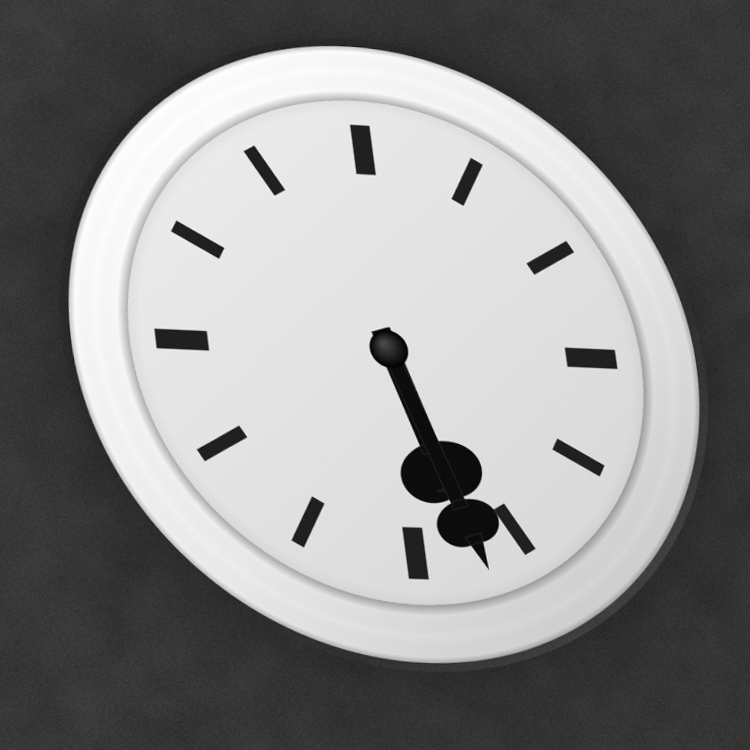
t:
5:27
